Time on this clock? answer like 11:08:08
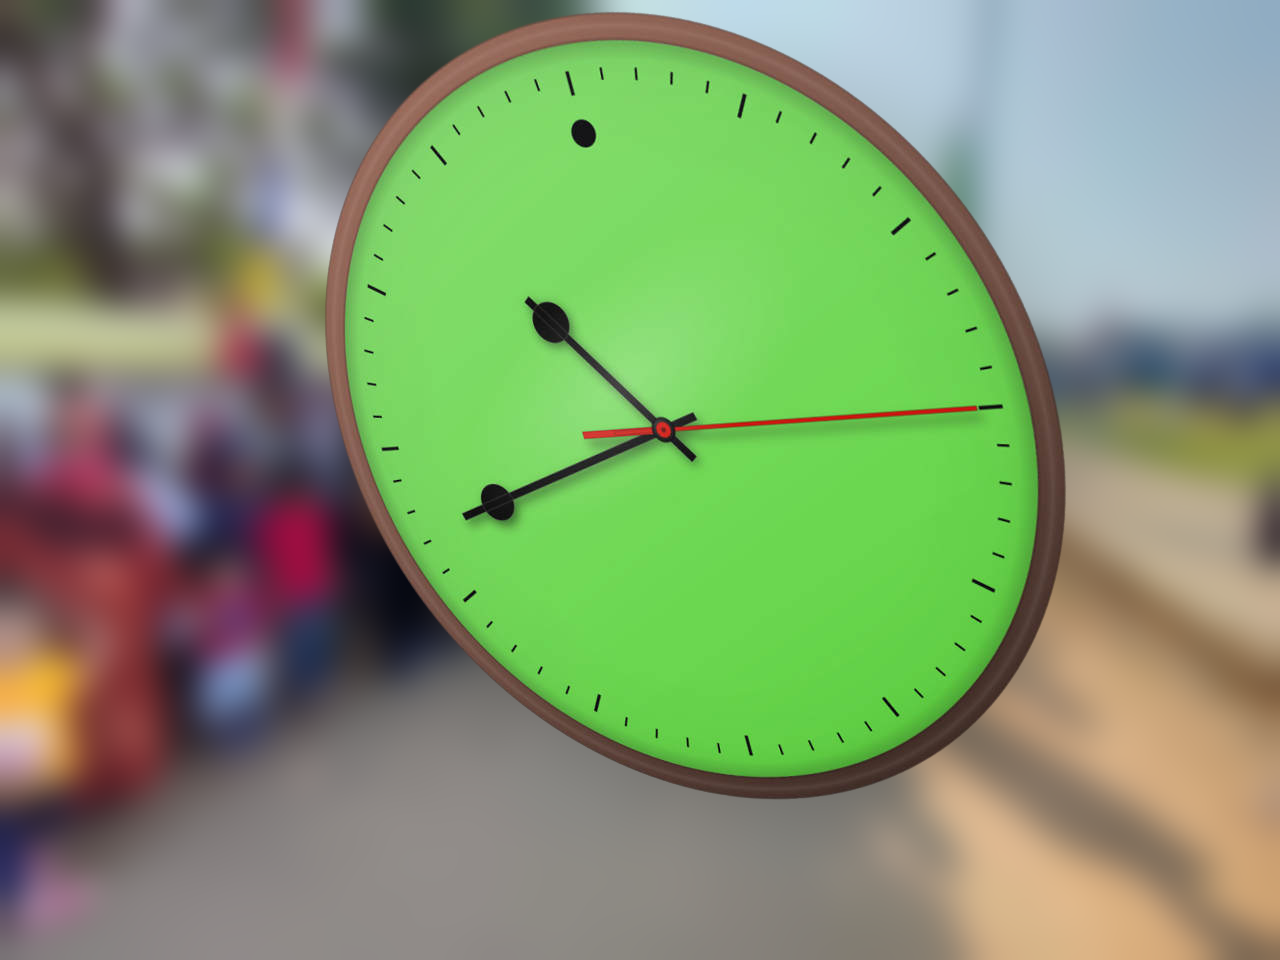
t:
10:42:15
